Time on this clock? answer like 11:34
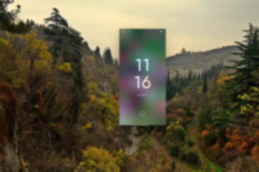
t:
11:16
